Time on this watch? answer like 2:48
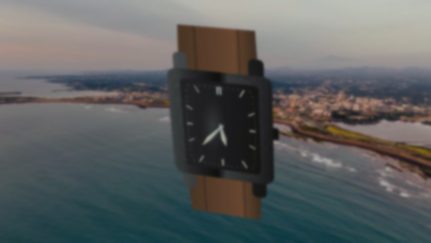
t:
5:37
